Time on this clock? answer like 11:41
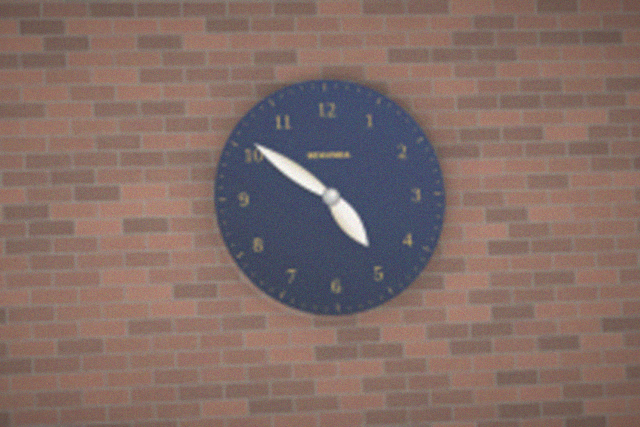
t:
4:51
